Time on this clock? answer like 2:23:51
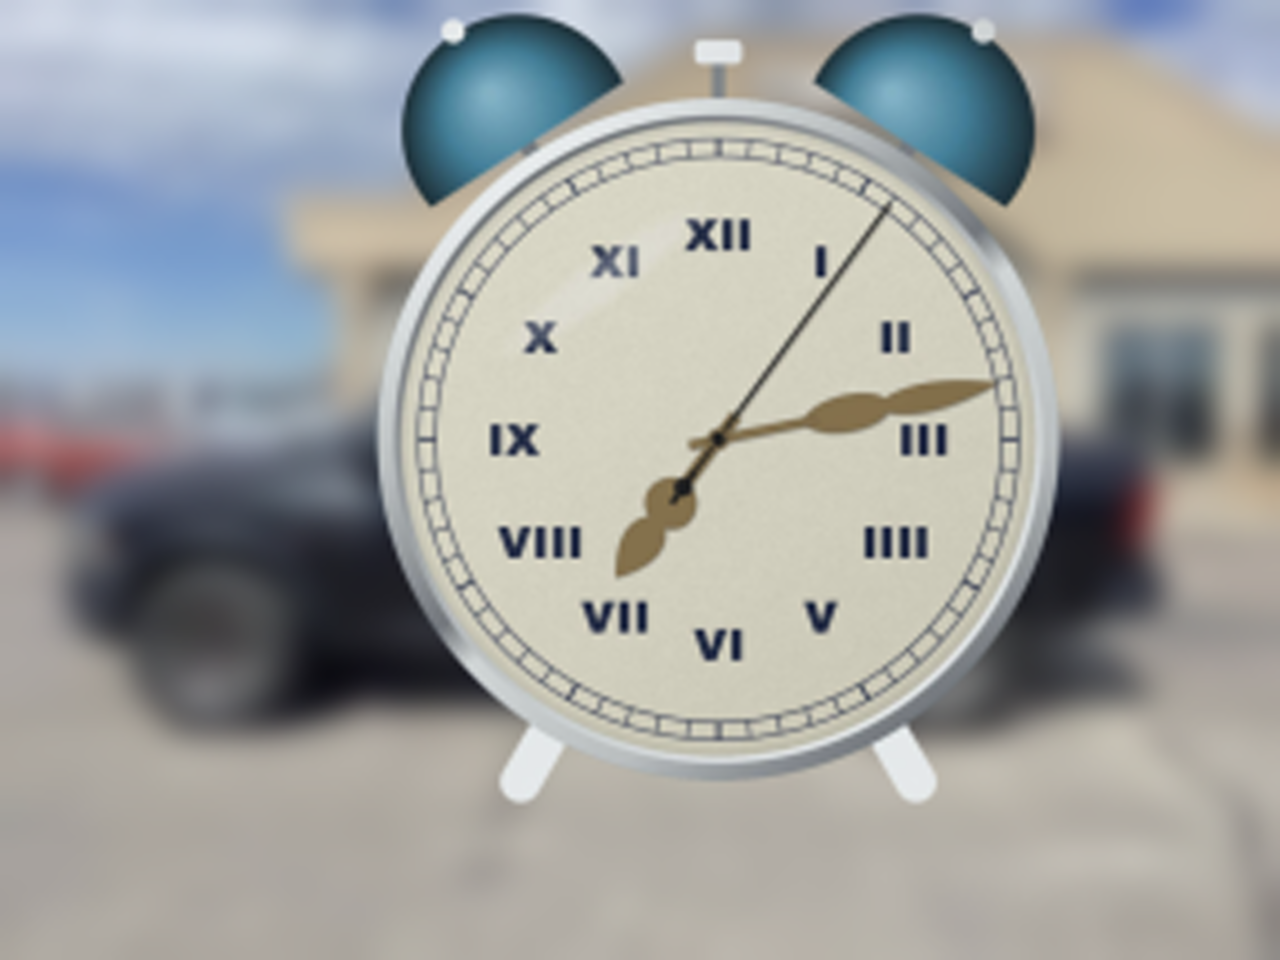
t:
7:13:06
